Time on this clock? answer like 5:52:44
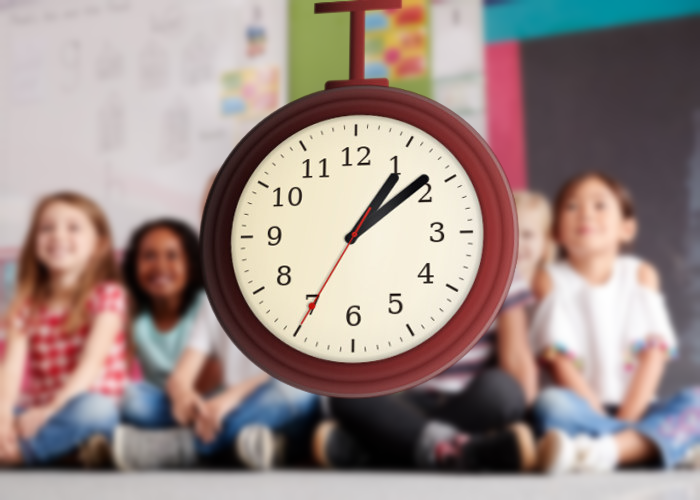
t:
1:08:35
